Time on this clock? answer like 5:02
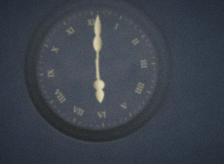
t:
6:01
